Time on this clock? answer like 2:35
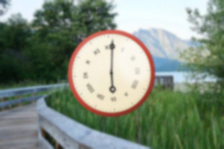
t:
6:01
